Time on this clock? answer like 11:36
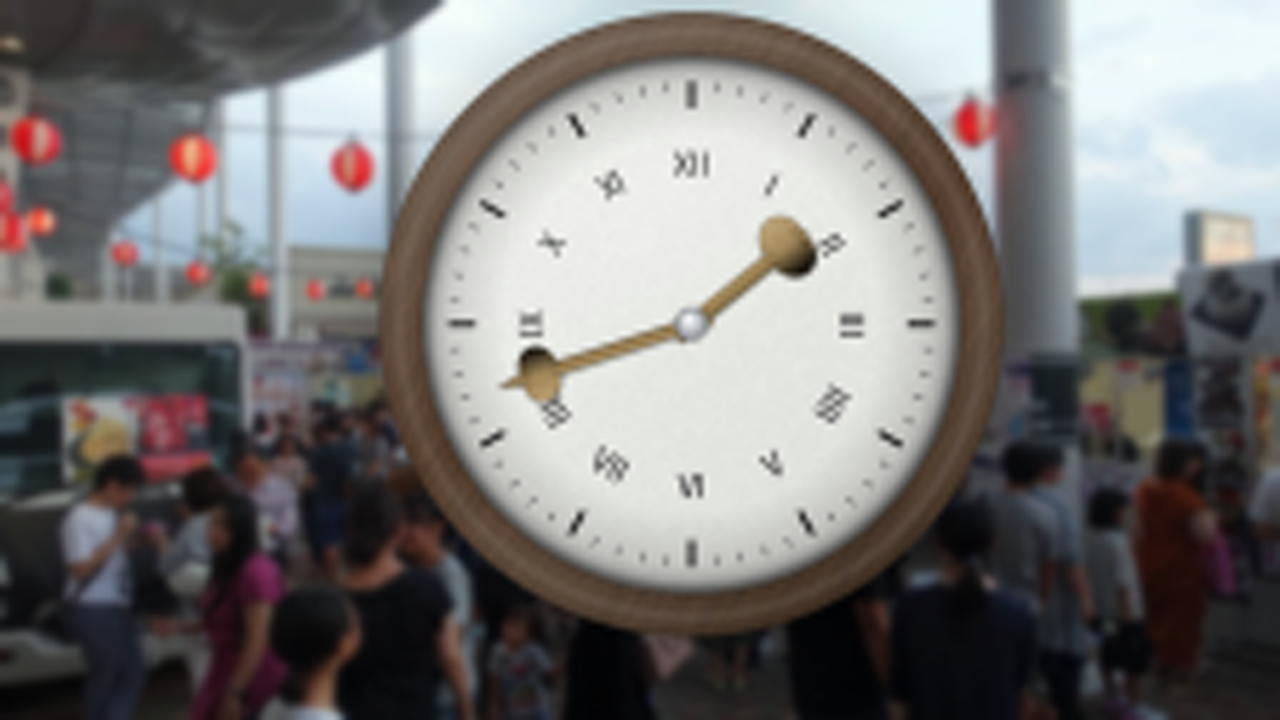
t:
1:42
